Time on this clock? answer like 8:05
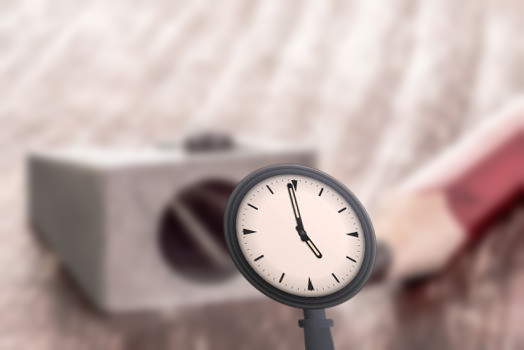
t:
4:59
